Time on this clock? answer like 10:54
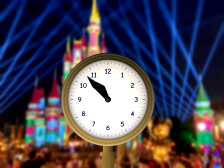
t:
10:53
